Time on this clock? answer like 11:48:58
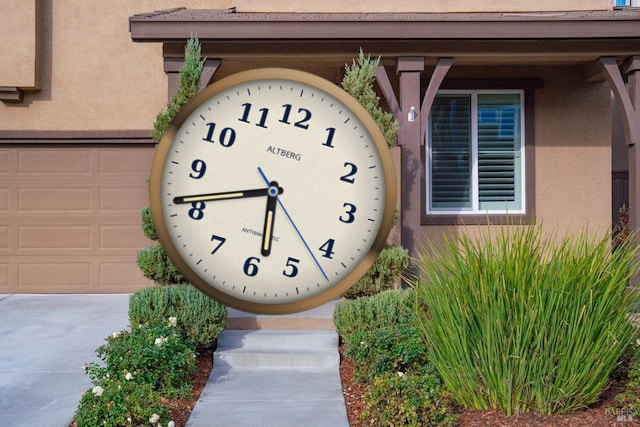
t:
5:41:22
